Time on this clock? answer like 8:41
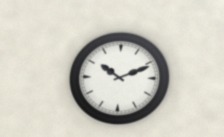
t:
10:11
